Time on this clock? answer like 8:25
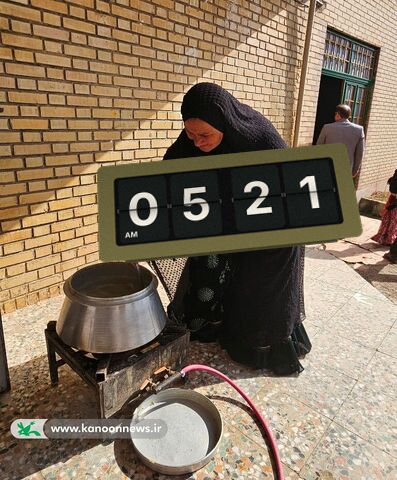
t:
5:21
